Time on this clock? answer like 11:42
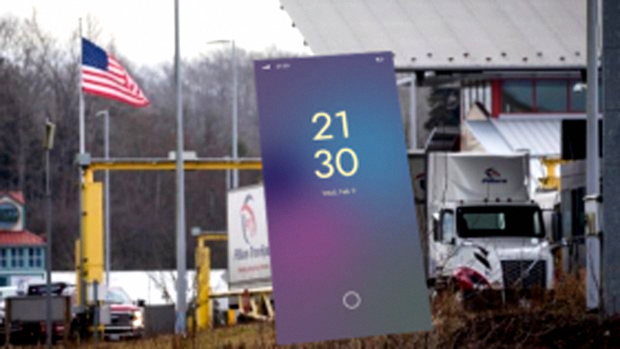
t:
21:30
